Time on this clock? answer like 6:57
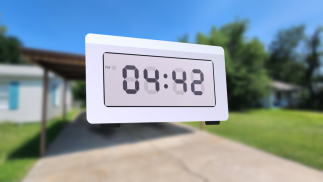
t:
4:42
